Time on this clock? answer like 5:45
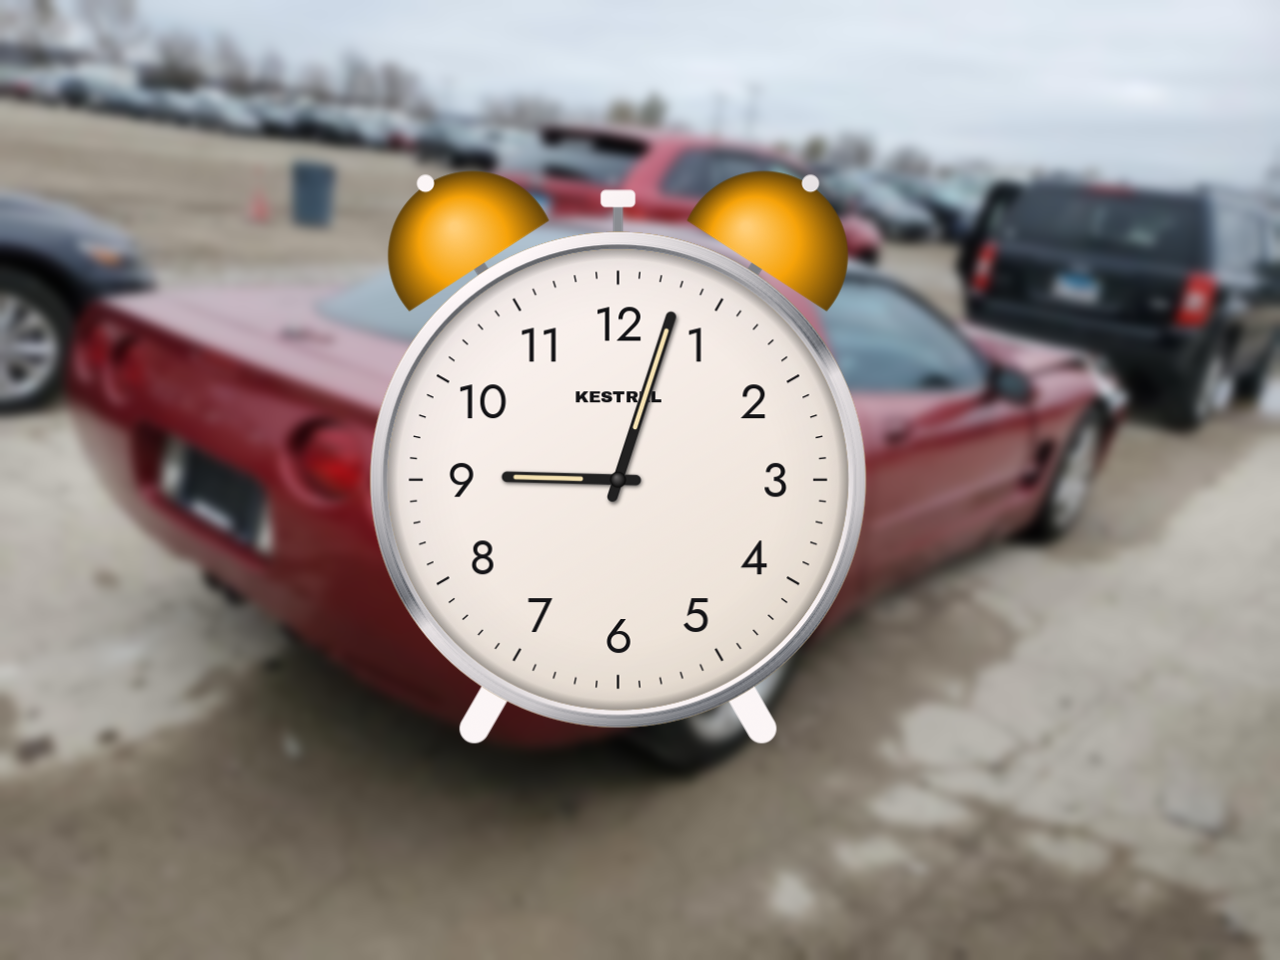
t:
9:03
